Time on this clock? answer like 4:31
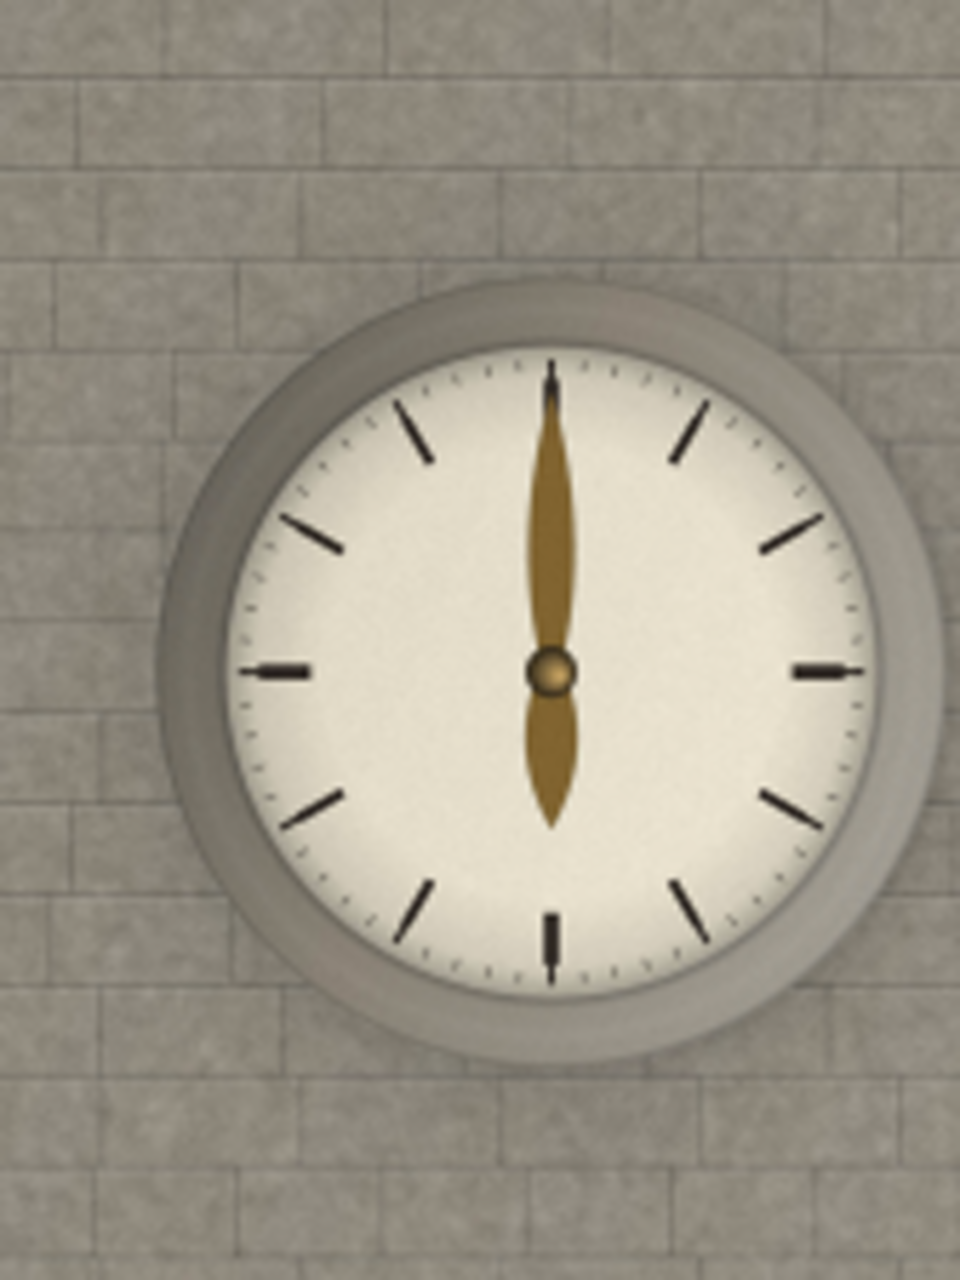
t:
6:00
